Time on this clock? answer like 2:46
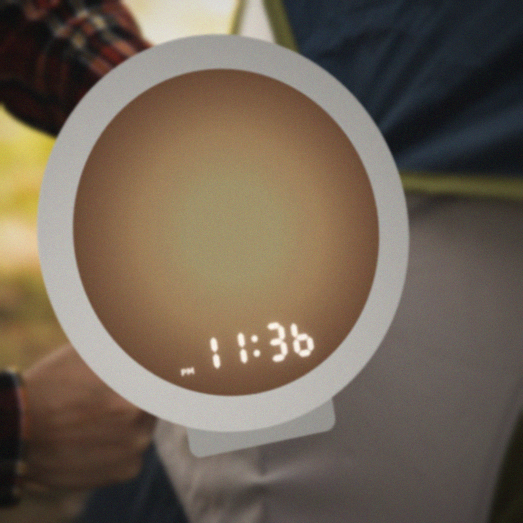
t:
11:36
